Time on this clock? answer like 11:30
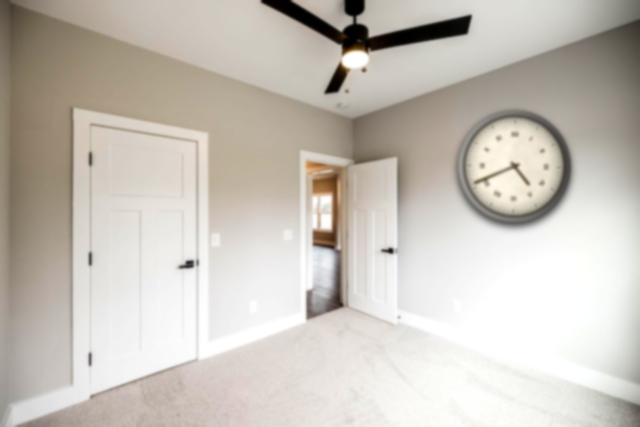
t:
4:41
